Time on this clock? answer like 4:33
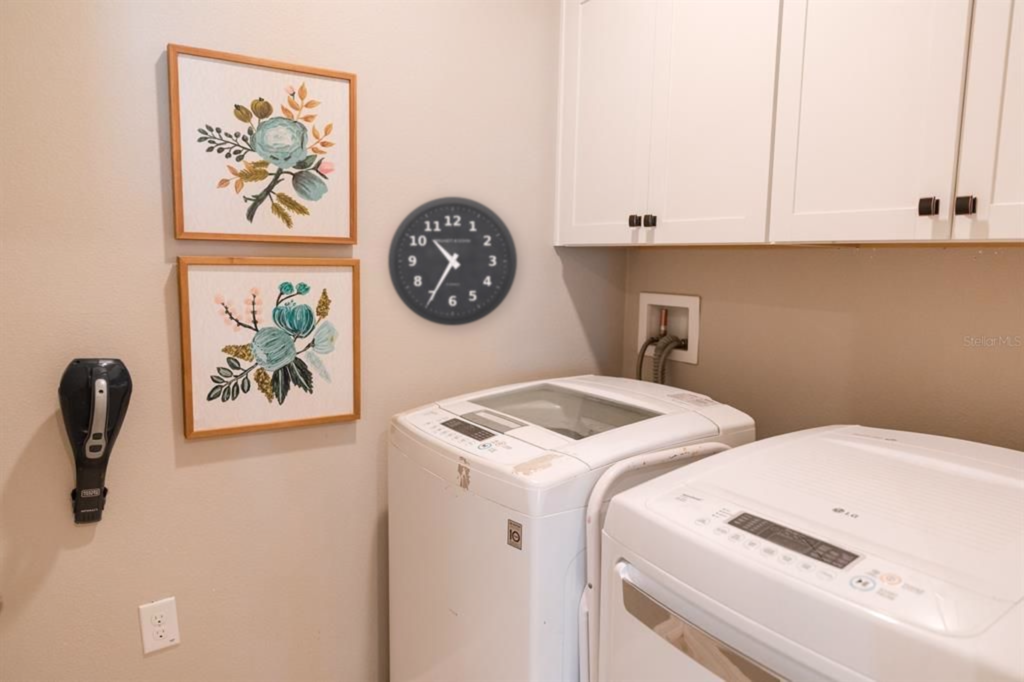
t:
10:35
